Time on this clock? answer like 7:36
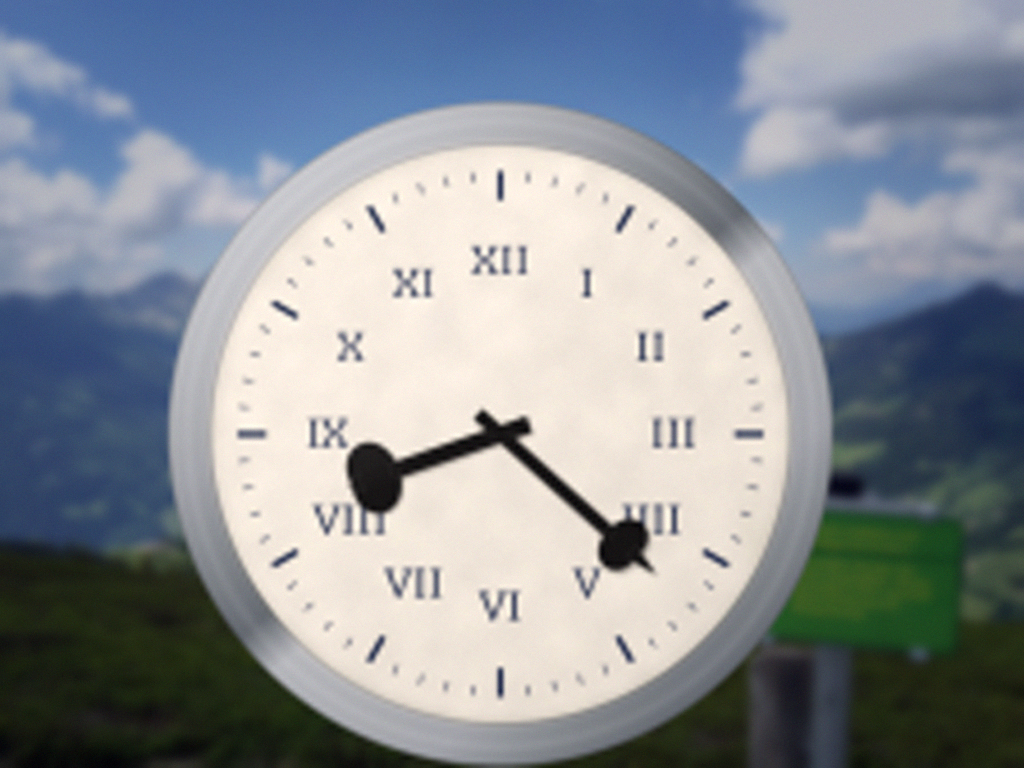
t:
8:22
